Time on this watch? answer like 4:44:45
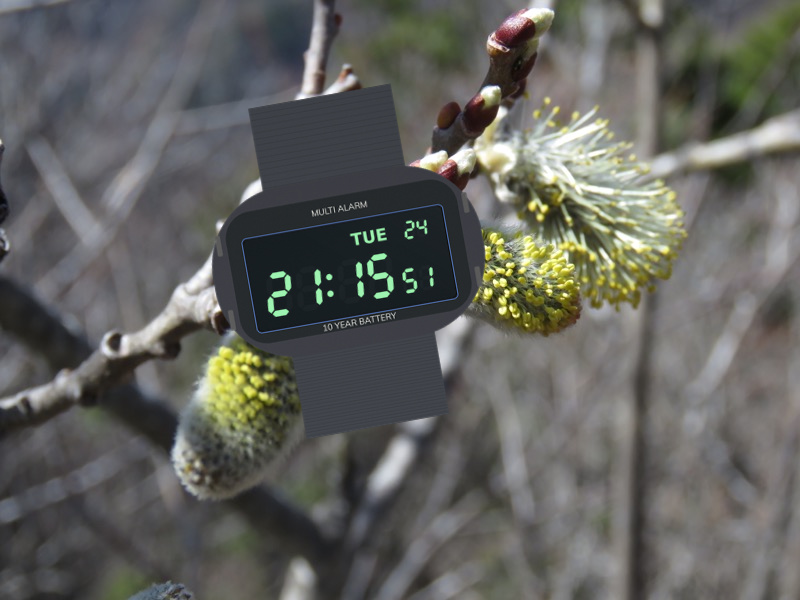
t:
21:15:51
